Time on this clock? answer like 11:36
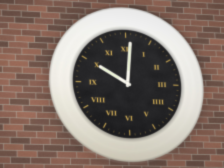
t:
10:01
